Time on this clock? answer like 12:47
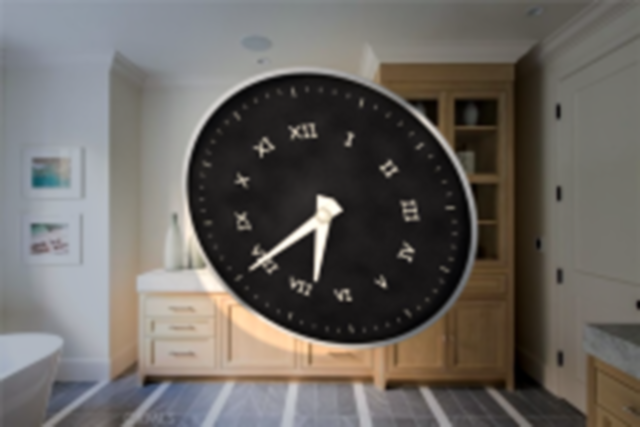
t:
6:40
